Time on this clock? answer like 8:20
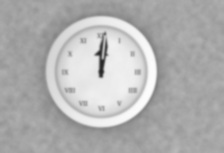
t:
12:01
